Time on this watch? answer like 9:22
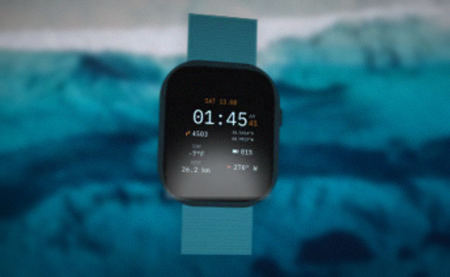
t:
1:45
